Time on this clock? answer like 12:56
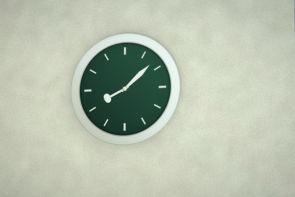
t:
8:08
